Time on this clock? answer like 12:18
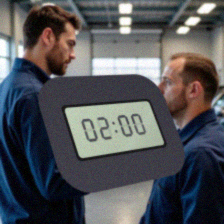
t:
2:00
